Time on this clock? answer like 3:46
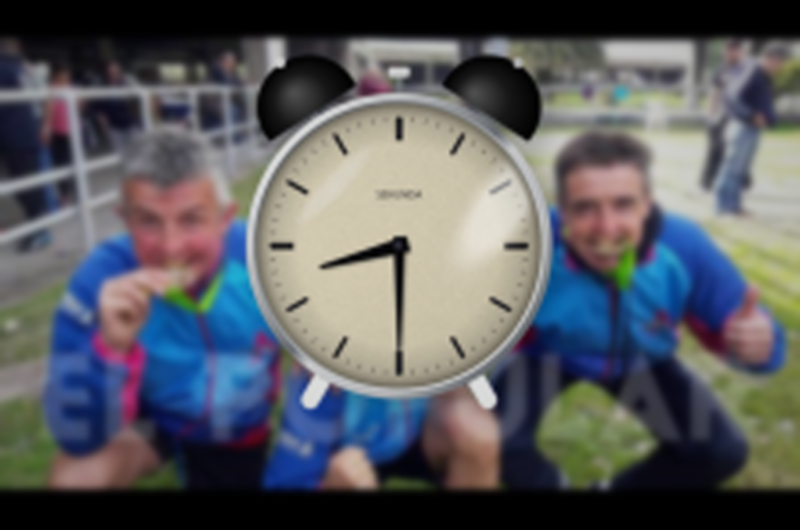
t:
8:30
